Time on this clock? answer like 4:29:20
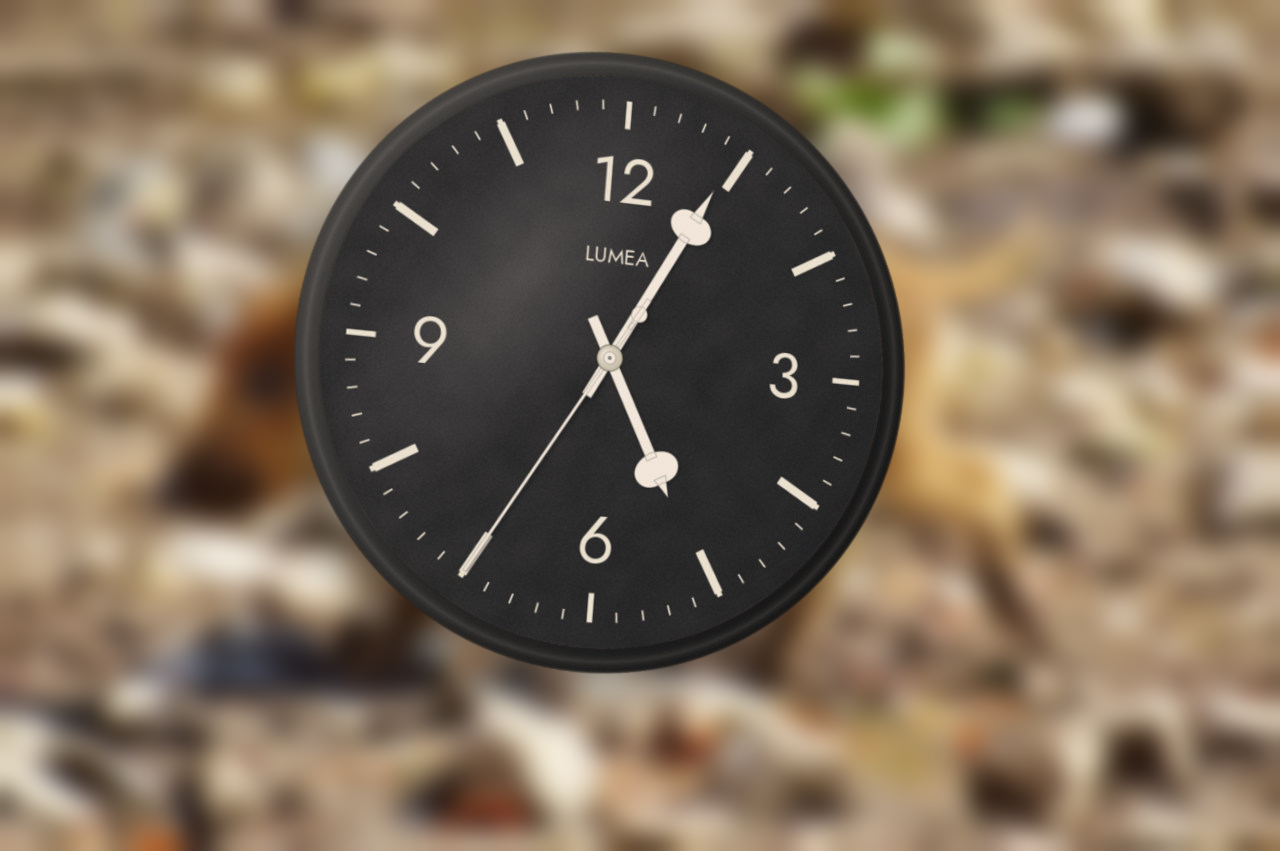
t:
5:04:35
